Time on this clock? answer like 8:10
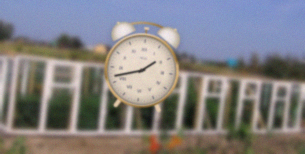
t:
1:42
